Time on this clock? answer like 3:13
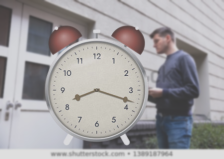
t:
8:18
